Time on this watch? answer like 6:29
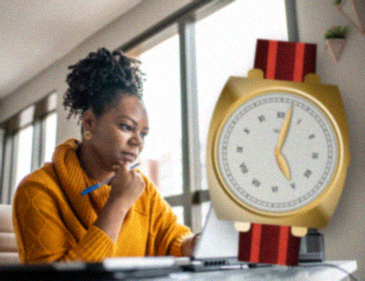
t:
5:02
